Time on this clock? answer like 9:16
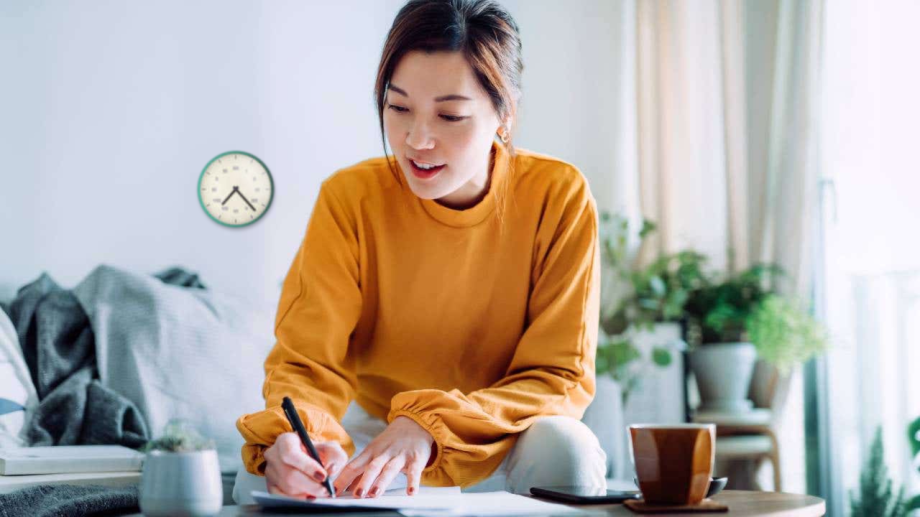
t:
7:23
